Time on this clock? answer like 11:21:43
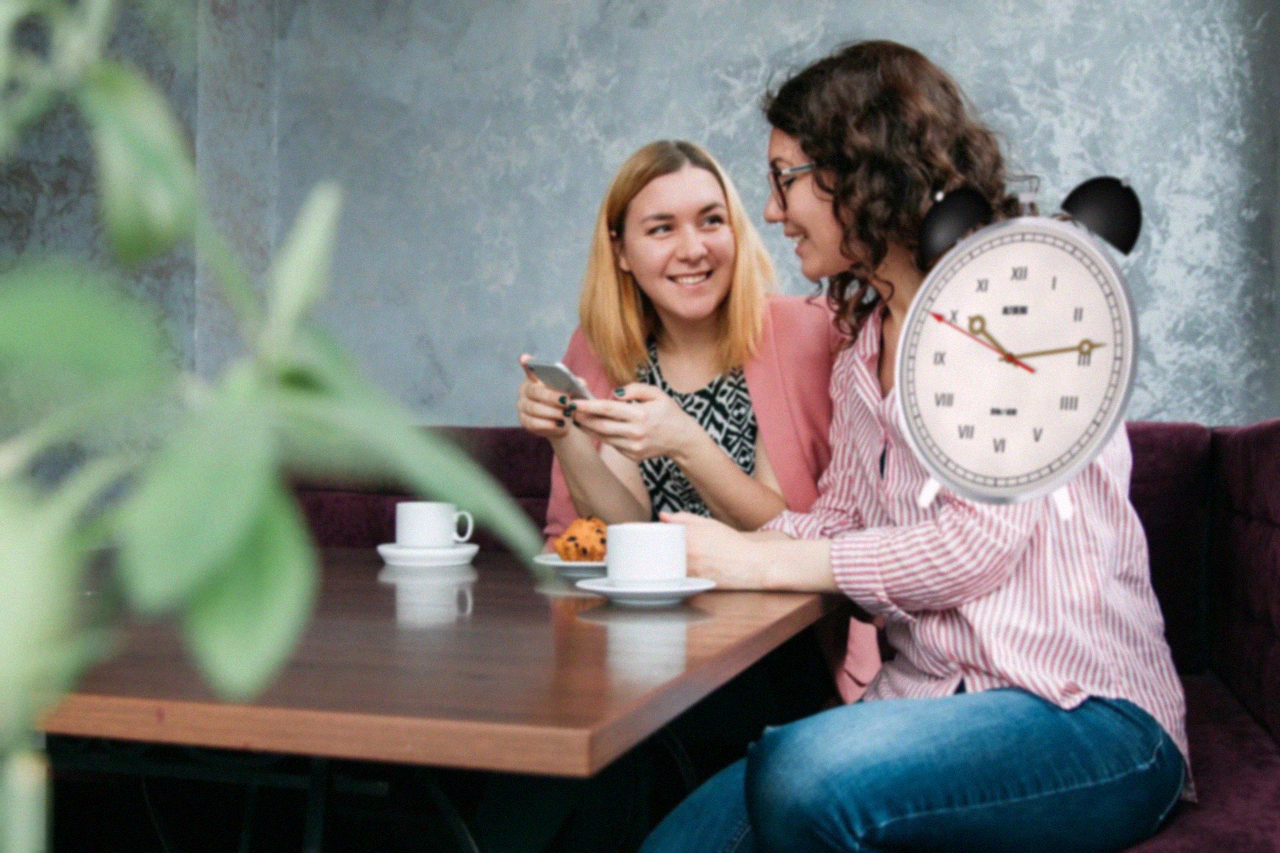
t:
10:13:49
